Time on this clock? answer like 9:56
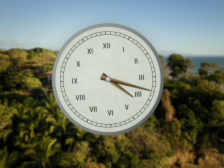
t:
4:18
